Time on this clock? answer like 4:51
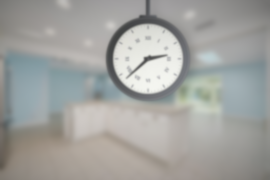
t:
2:38
